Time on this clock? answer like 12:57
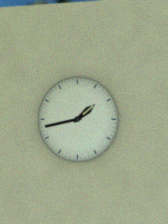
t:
1:43
